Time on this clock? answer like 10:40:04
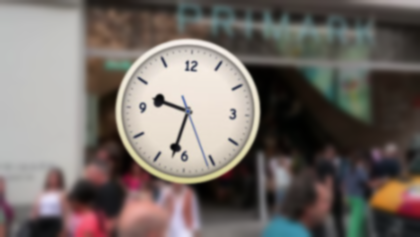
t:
9:32:26
